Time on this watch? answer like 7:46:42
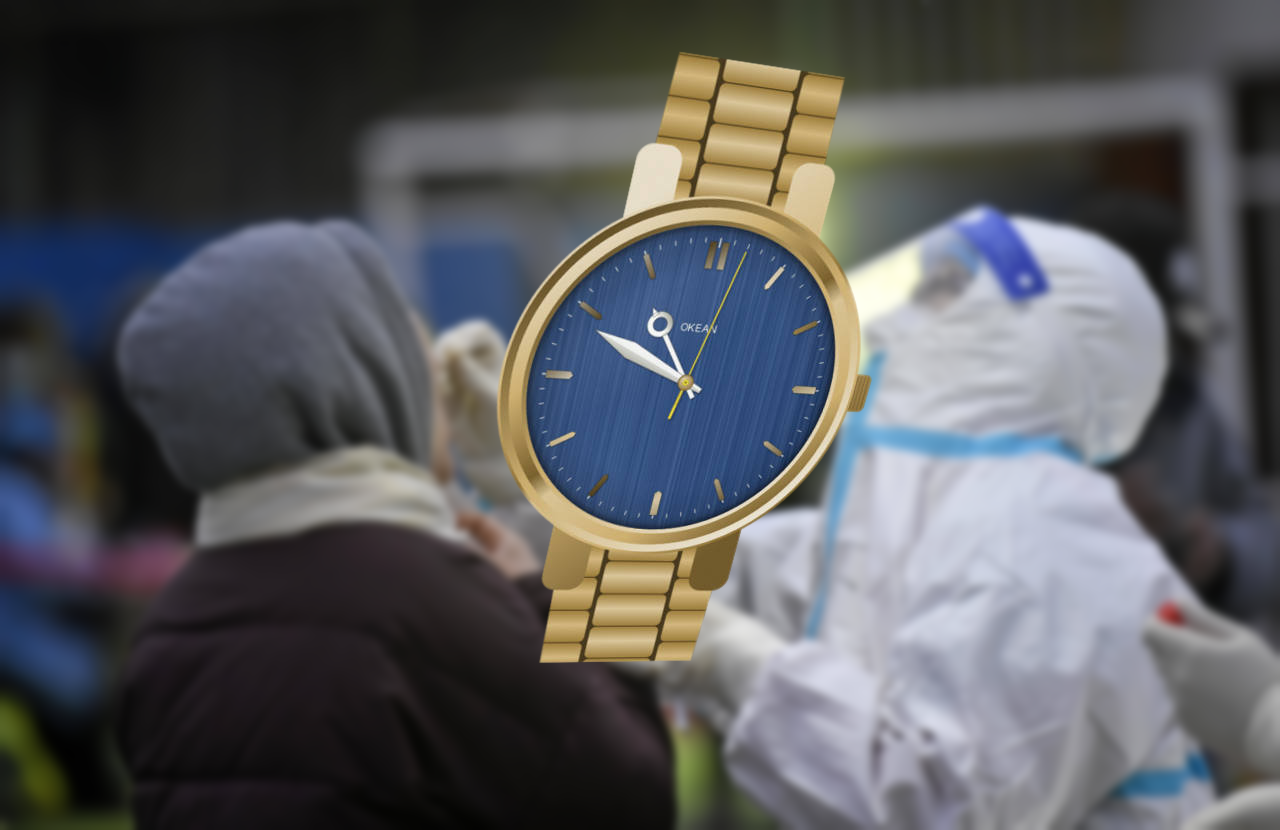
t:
10:49:02
